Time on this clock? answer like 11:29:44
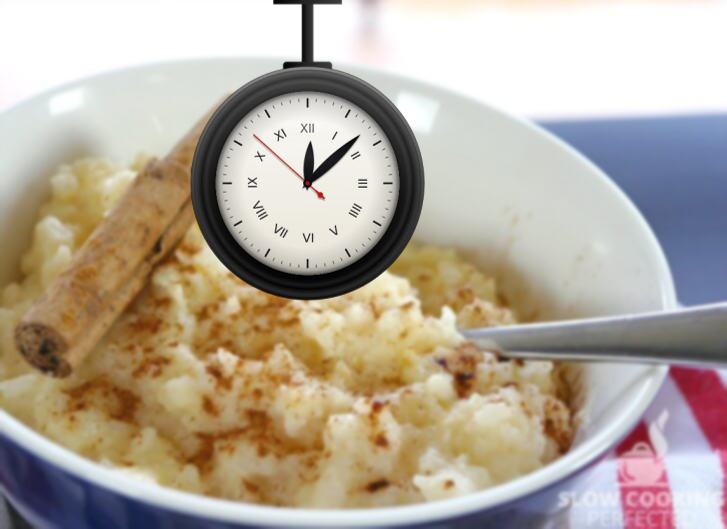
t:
12:07:52
